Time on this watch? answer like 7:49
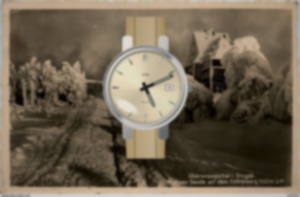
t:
5:11
